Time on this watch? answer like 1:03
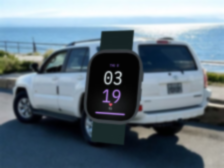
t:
3:19
